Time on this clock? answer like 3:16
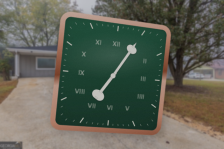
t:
7:05
